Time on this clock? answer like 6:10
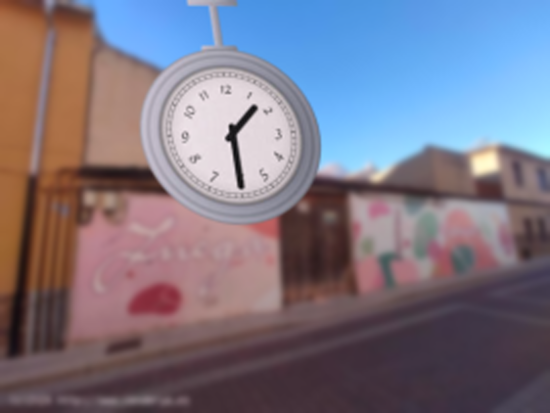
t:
1:30
